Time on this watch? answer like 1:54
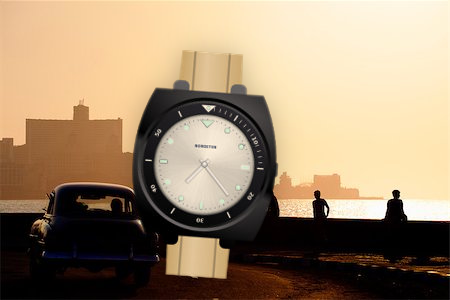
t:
7:23
